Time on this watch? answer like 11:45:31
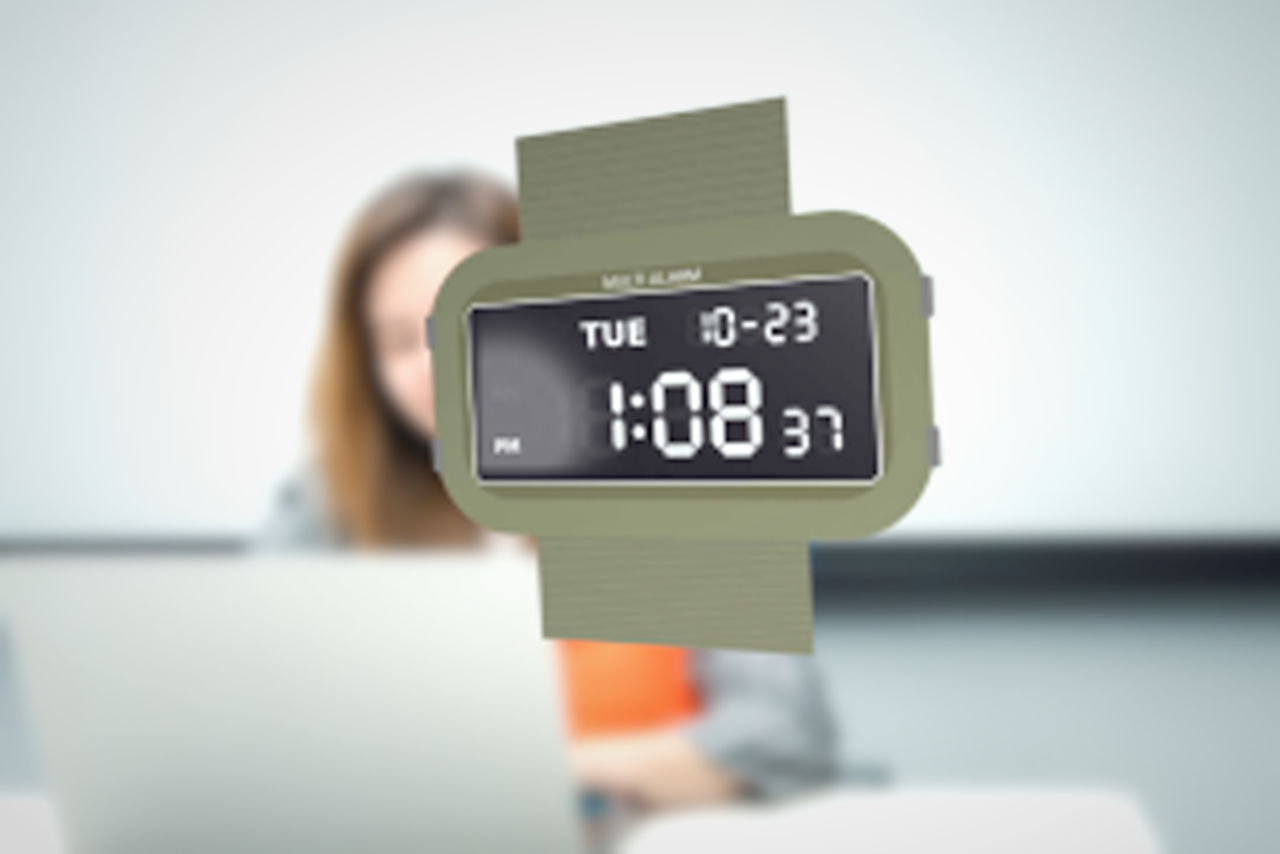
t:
1:08:37
